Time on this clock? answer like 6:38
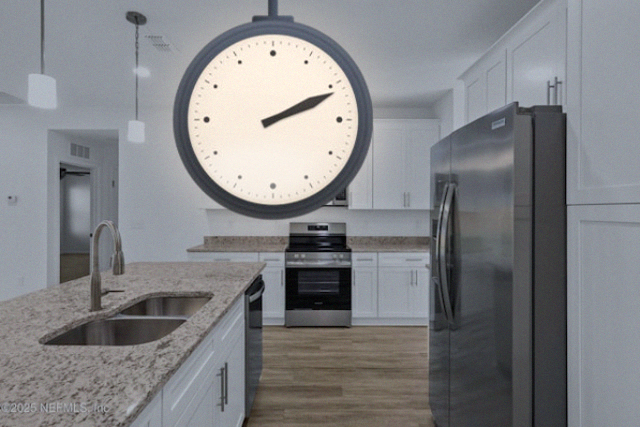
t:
2:11
